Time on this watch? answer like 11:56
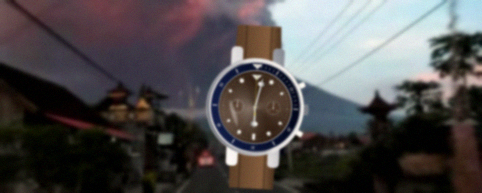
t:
6:02
